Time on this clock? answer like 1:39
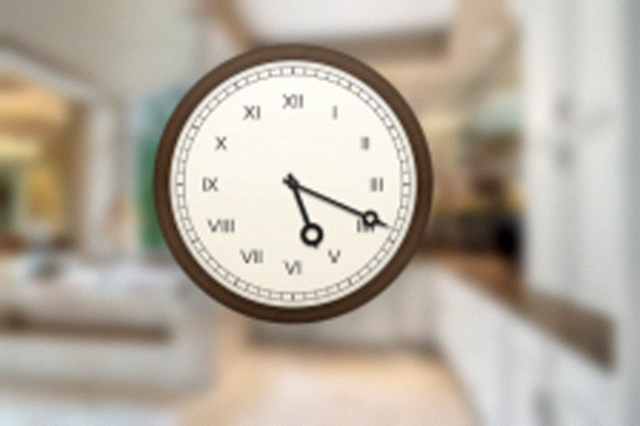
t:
5:19
